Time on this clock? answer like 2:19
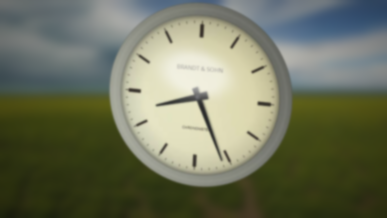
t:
8:26
